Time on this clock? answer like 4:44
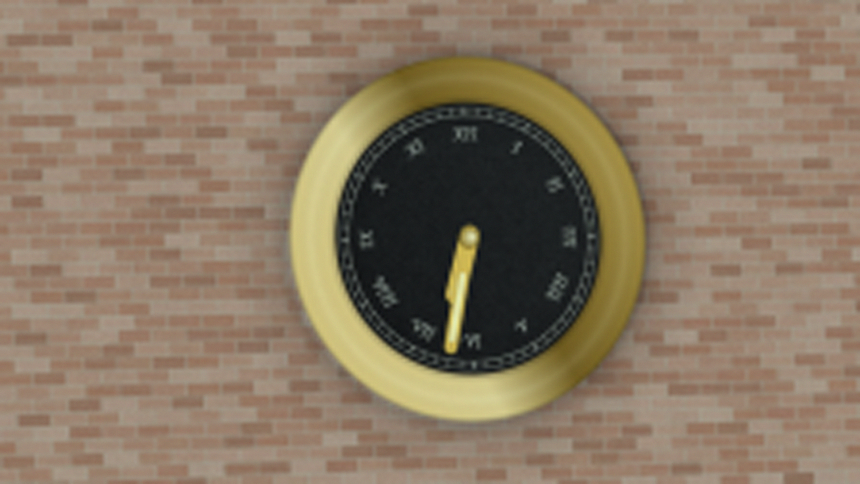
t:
6:32
